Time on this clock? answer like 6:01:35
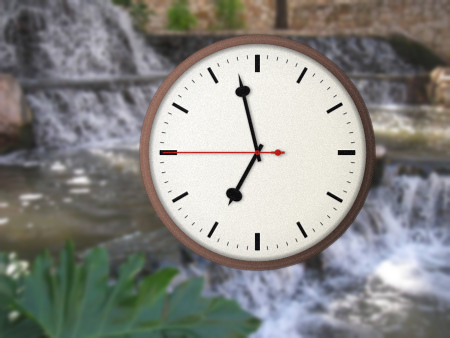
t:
6:57:45
